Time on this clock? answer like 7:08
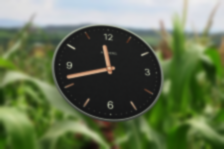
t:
11:42
